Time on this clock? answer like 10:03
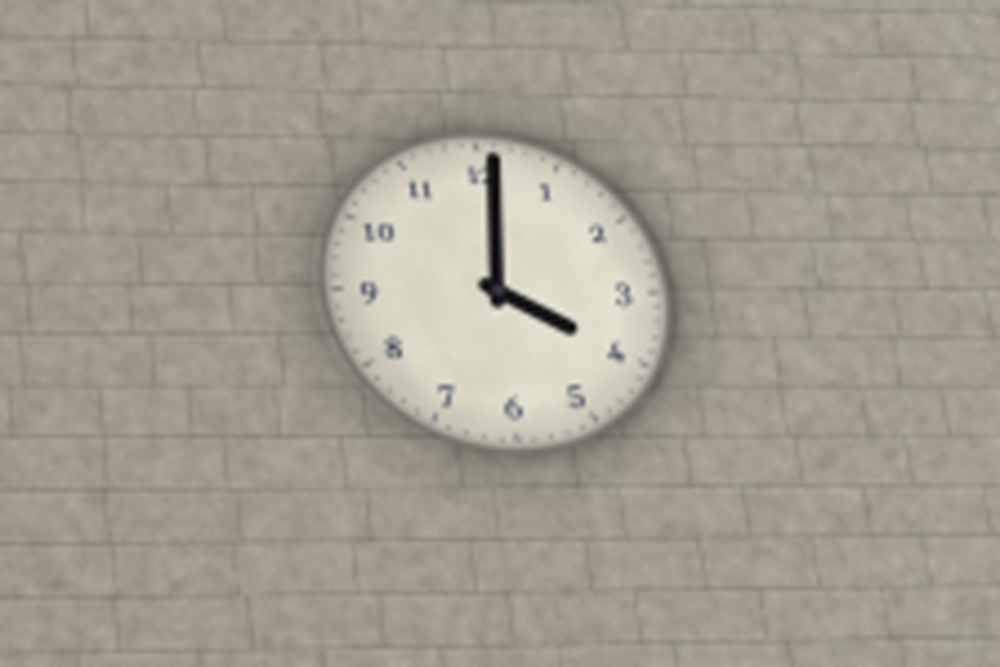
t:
4:01
